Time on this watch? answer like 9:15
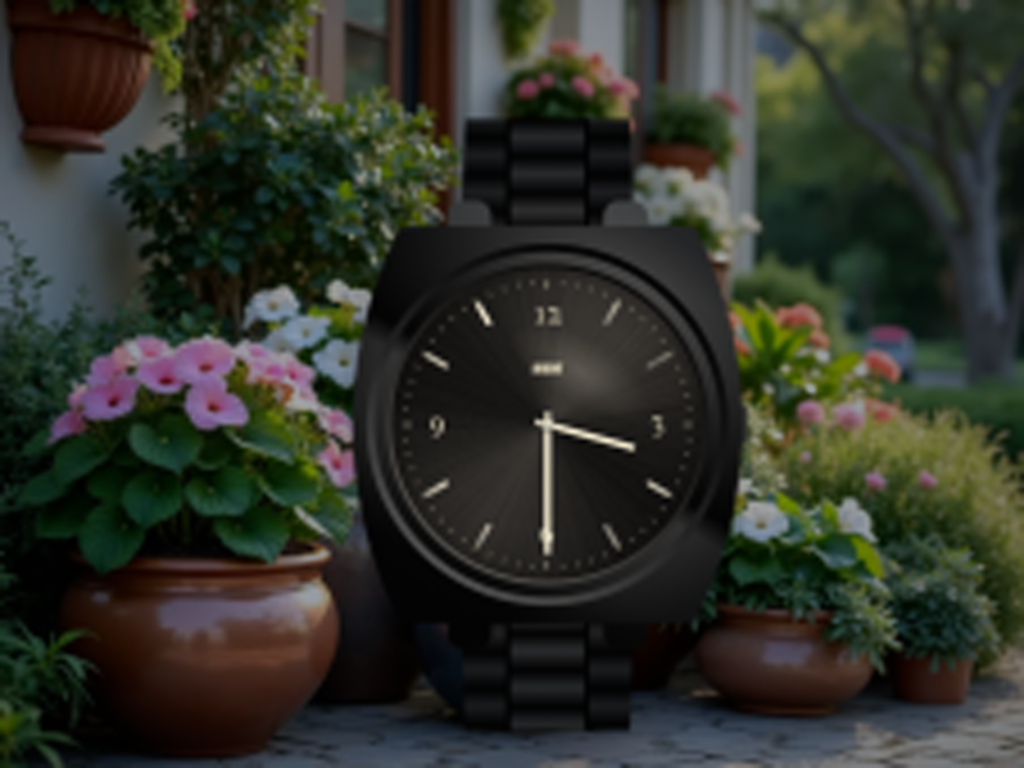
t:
3:30
